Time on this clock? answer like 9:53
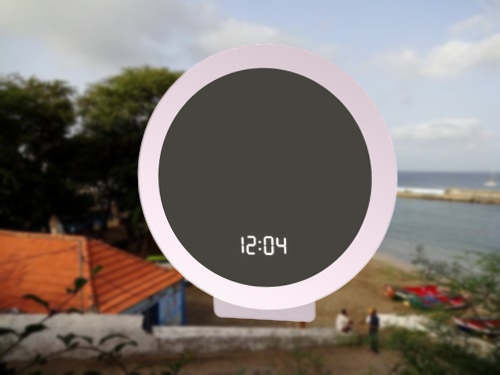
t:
12:04
